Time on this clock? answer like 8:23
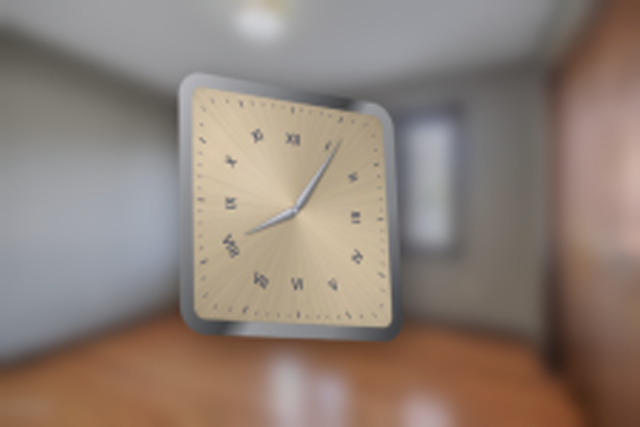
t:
8:06
